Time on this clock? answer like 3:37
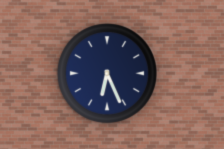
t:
6:26
